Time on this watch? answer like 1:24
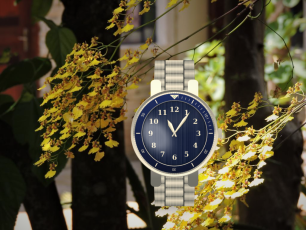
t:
11:06
